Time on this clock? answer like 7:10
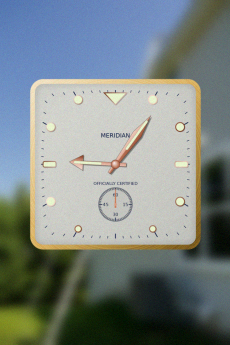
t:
9:06
